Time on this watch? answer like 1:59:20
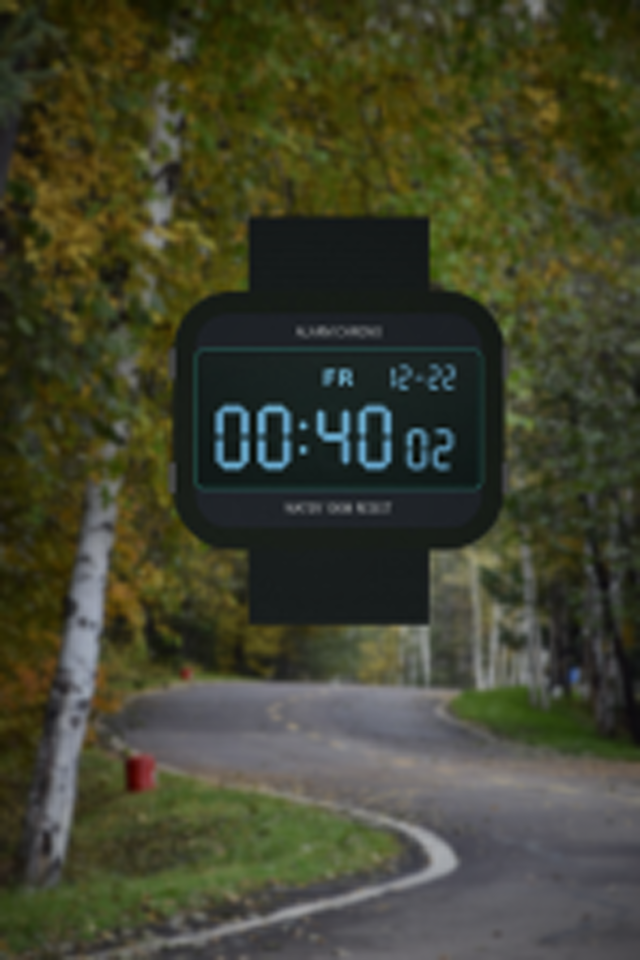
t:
0:40:02
